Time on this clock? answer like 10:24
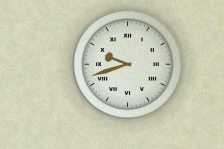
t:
9:42
